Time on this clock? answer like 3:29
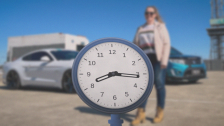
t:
8:16
